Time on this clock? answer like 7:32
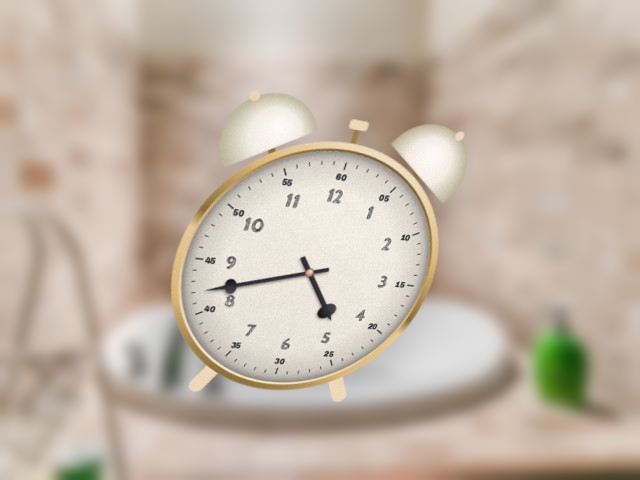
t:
4:42
